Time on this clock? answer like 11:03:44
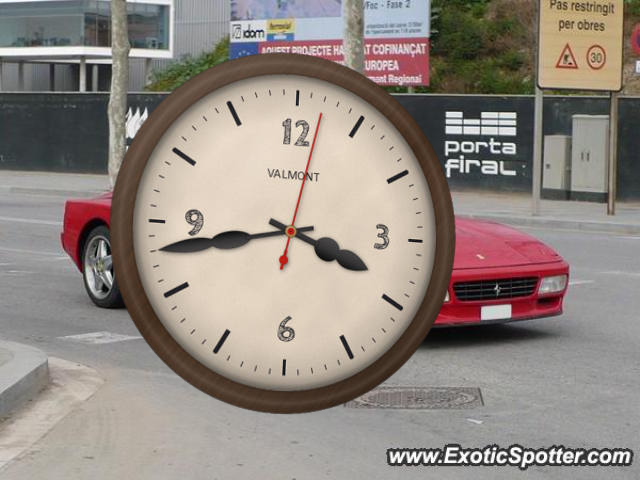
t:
3:43:02
